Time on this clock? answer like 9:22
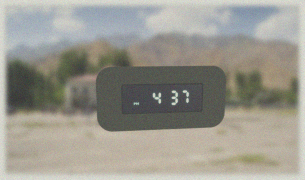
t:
4:37
